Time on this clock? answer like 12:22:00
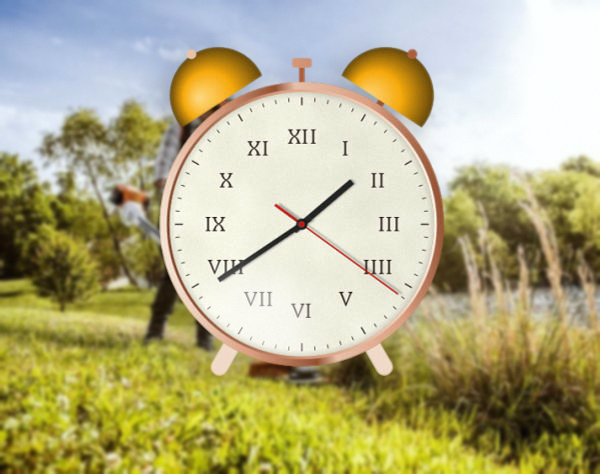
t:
1:39:21
